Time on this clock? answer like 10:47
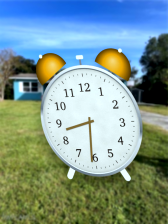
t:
8:31
